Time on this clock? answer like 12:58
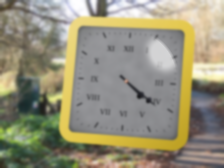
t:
4:21
